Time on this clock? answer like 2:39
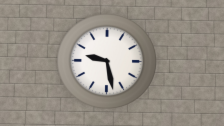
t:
9:28
